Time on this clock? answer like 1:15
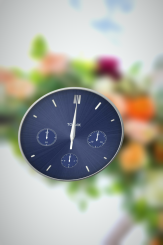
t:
12:00
